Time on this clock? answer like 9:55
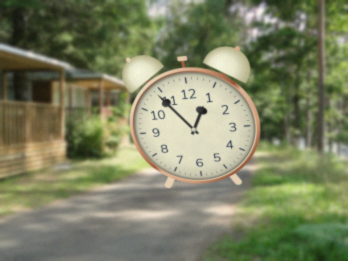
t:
12:54
